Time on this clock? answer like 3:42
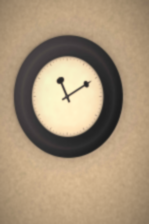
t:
11:10
